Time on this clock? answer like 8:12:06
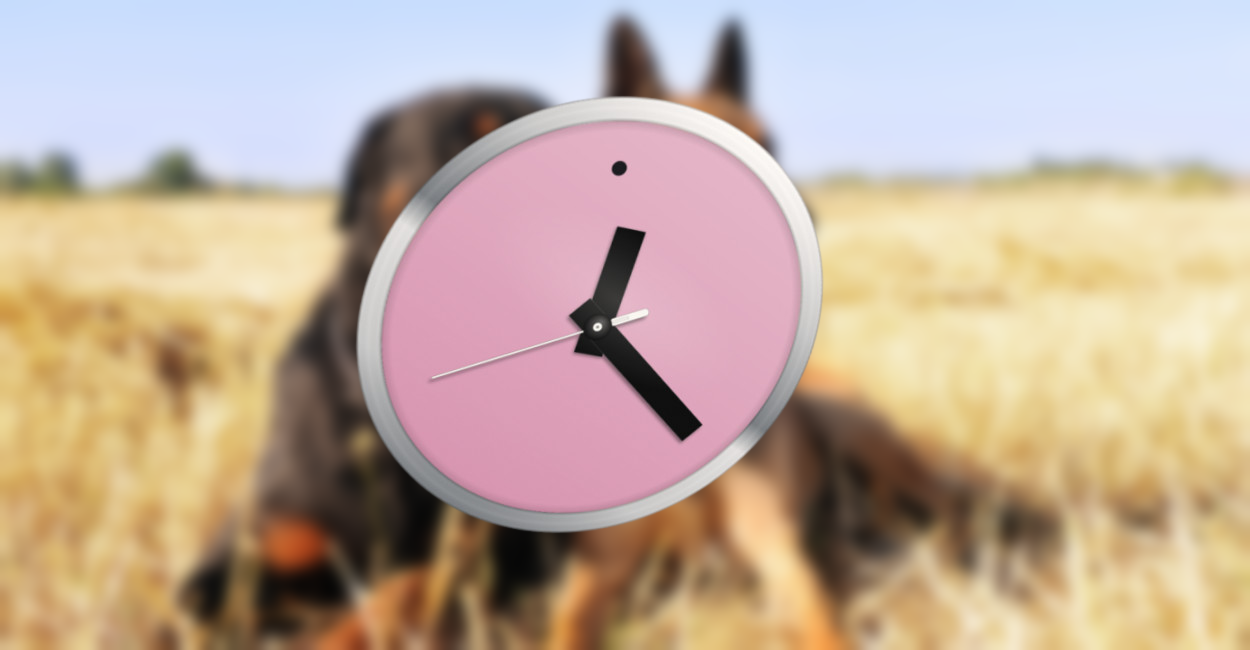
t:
12:22:42
